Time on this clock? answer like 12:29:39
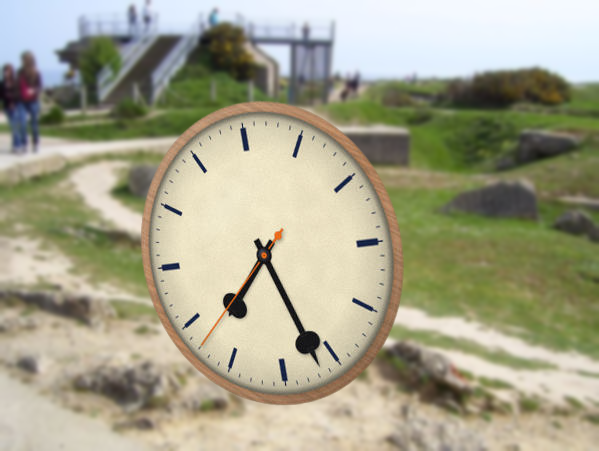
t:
7:26:38
